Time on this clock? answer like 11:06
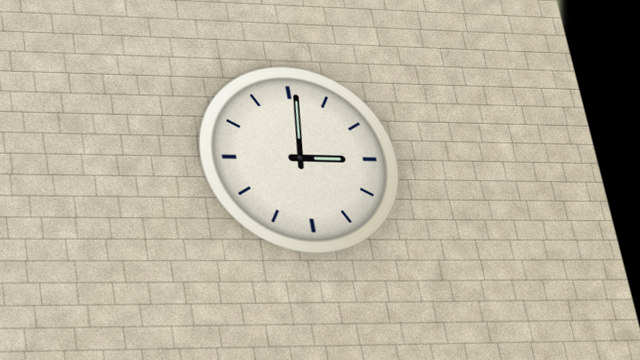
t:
3:01
